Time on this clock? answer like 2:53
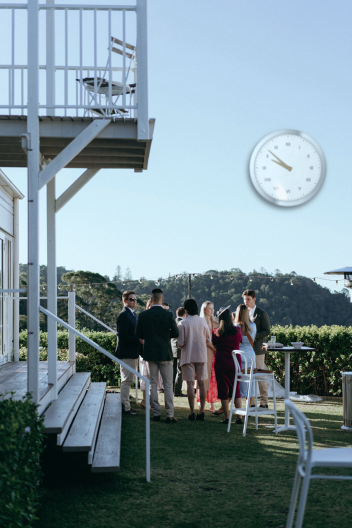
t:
9:52
